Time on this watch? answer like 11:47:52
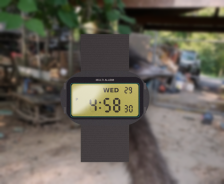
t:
4:58:30
